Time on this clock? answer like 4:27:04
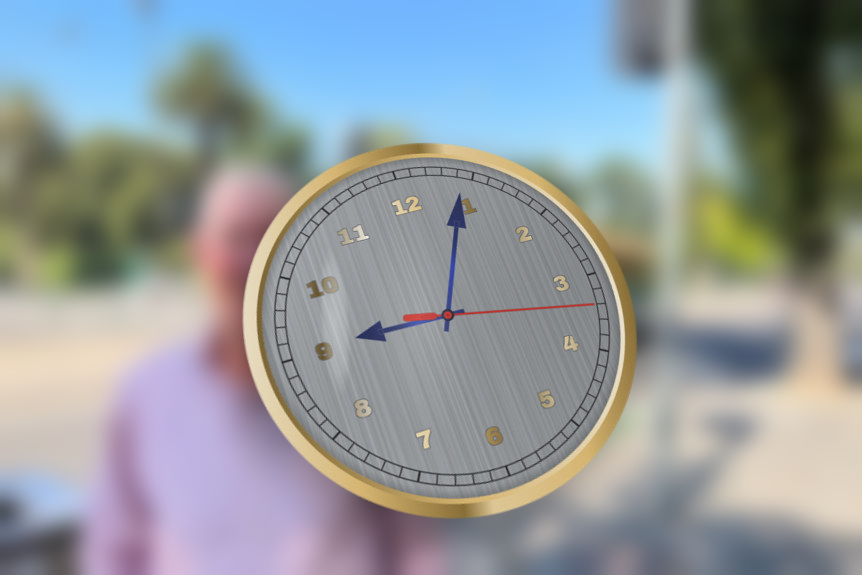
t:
9:04:17
